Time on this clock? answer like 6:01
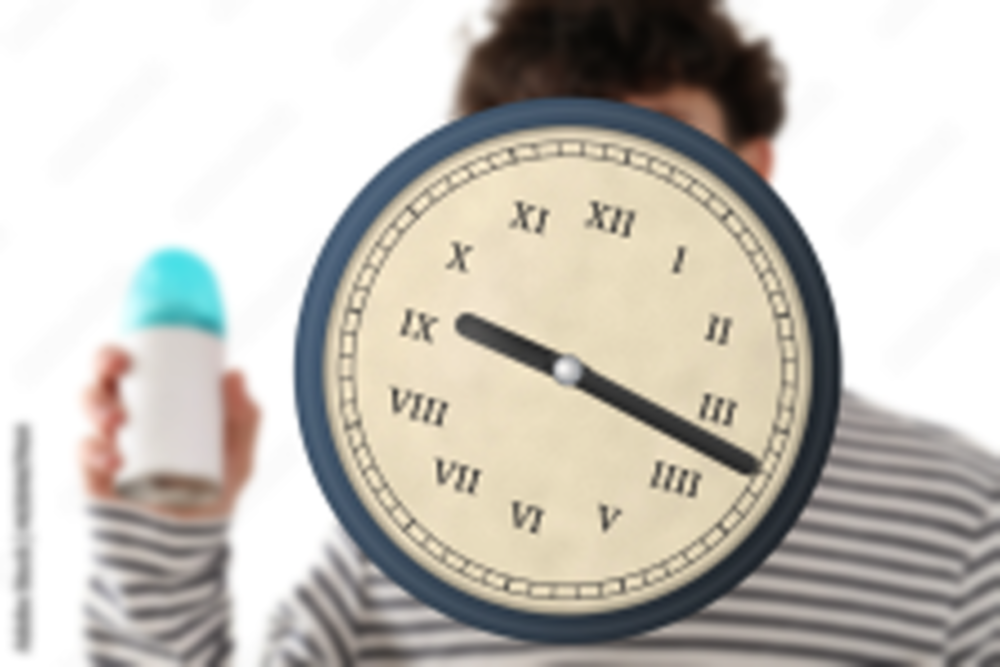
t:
9:17
